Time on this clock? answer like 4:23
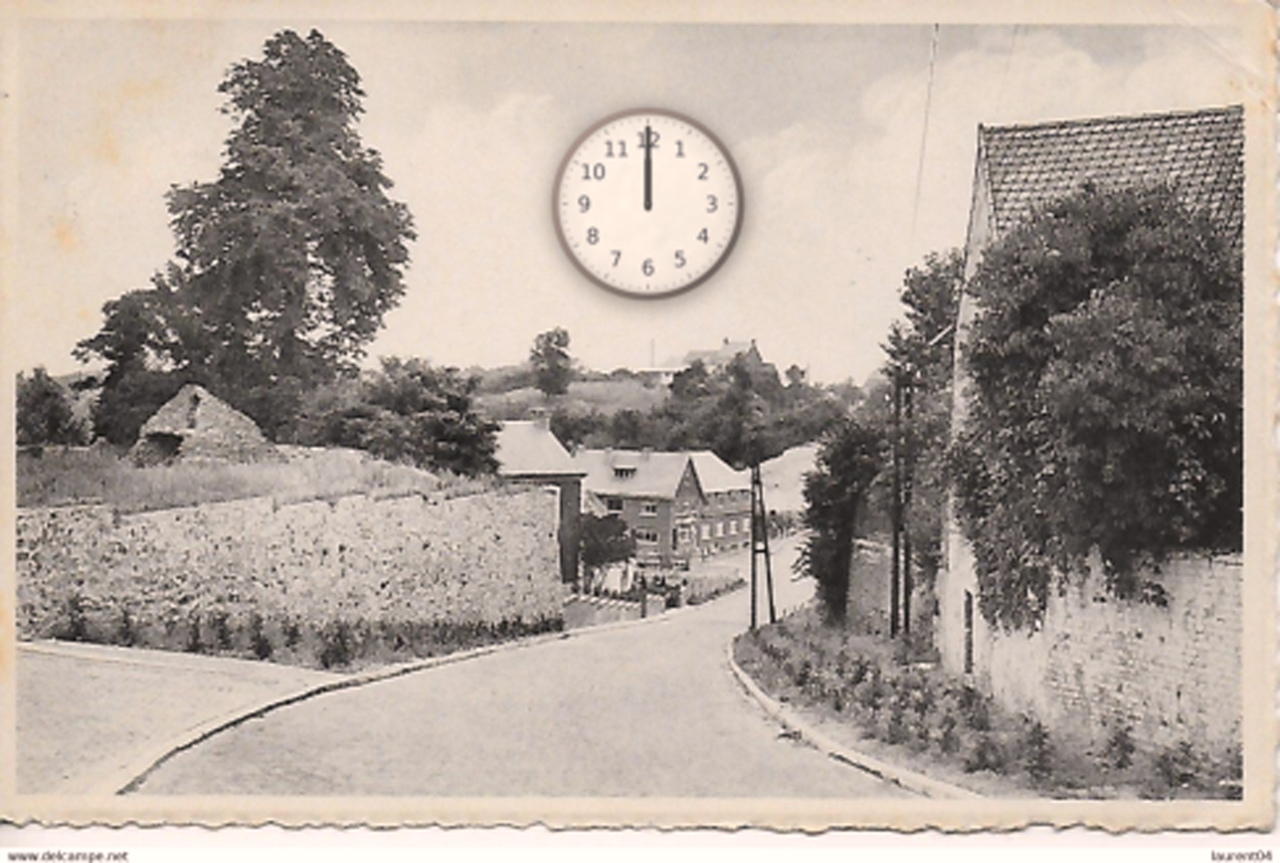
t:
12:00
